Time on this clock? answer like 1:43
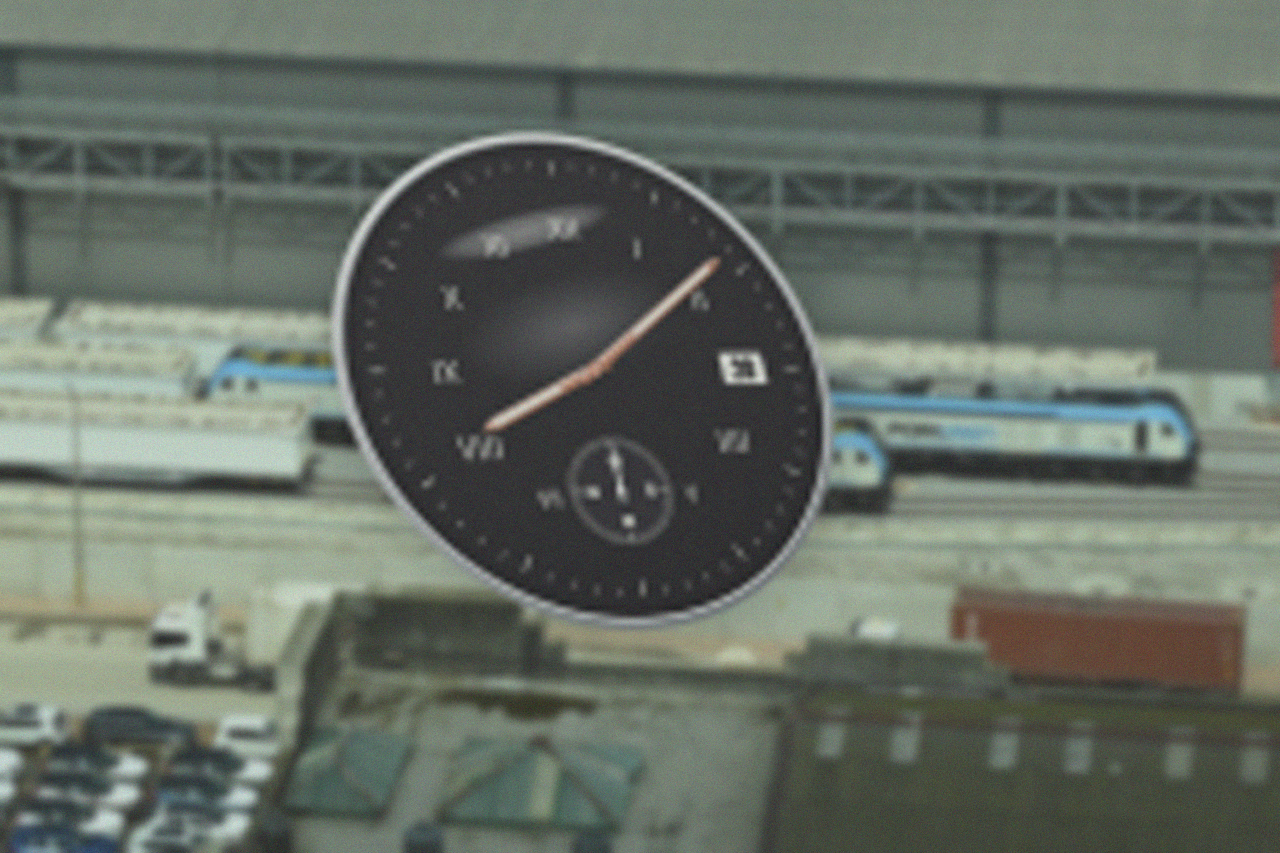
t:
8:09
